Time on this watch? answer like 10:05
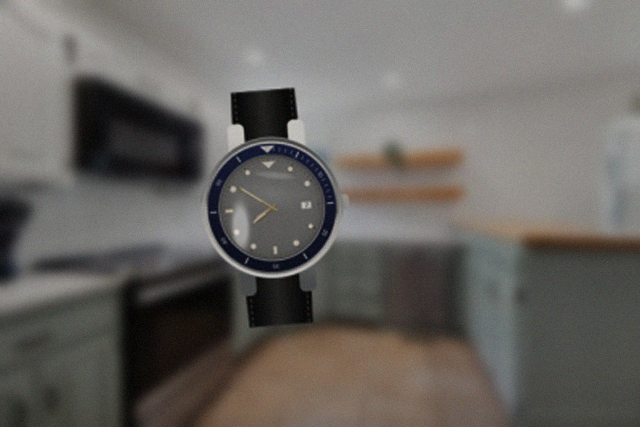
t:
7:51
